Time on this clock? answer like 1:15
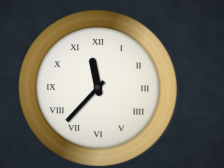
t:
11:37
